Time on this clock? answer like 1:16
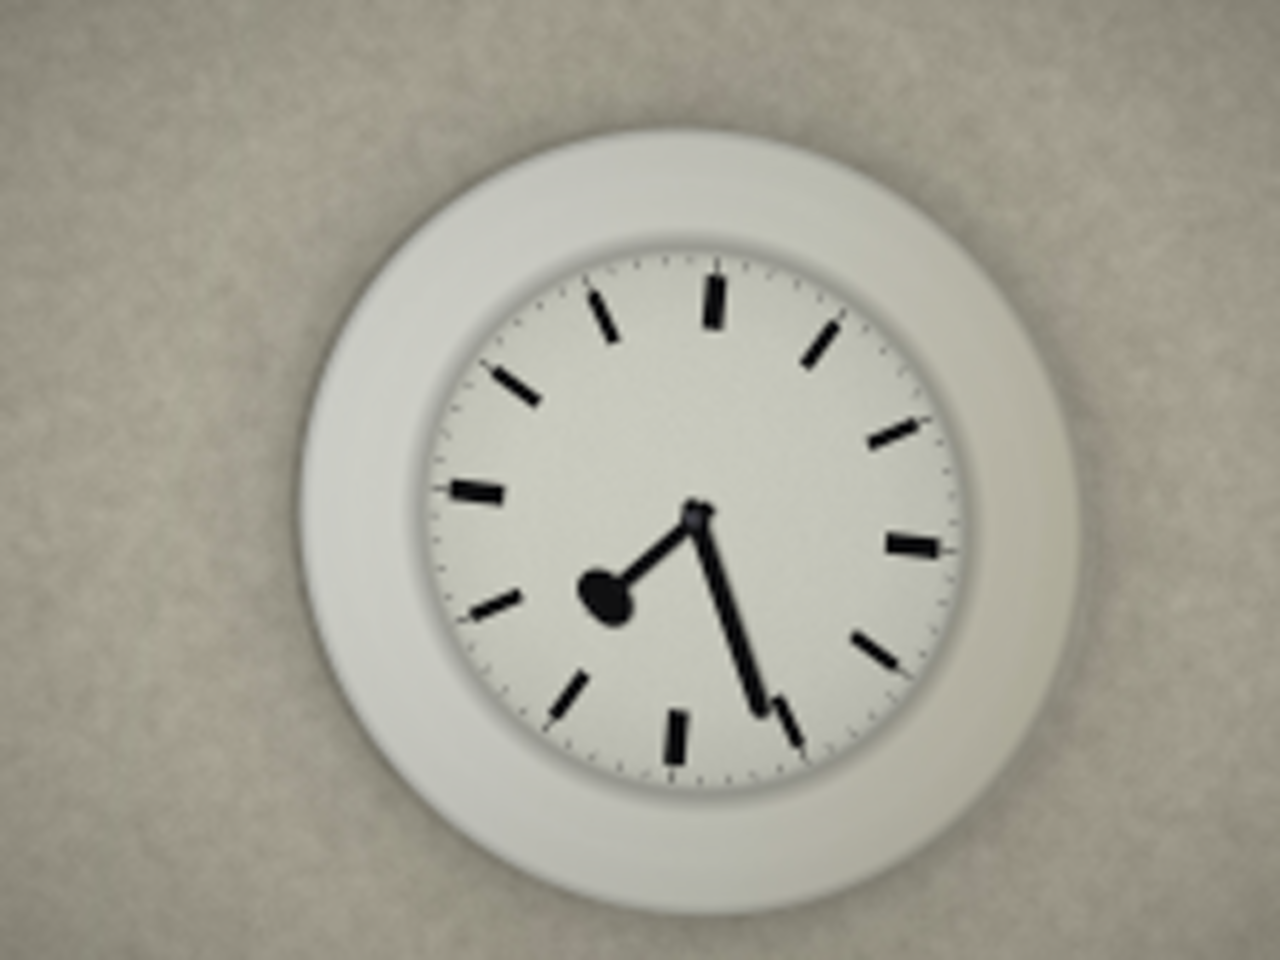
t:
7:26
